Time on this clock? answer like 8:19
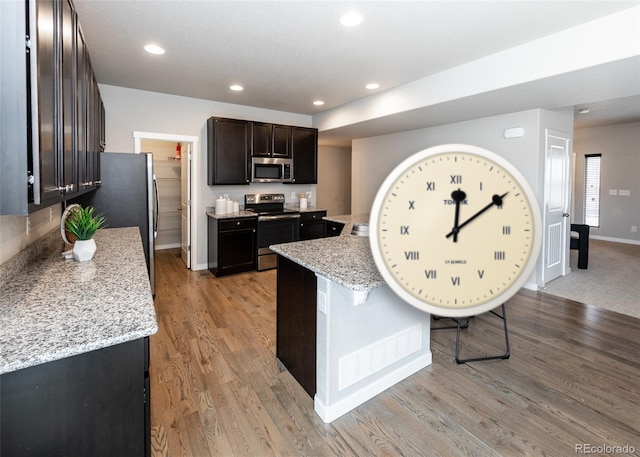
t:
12:09
